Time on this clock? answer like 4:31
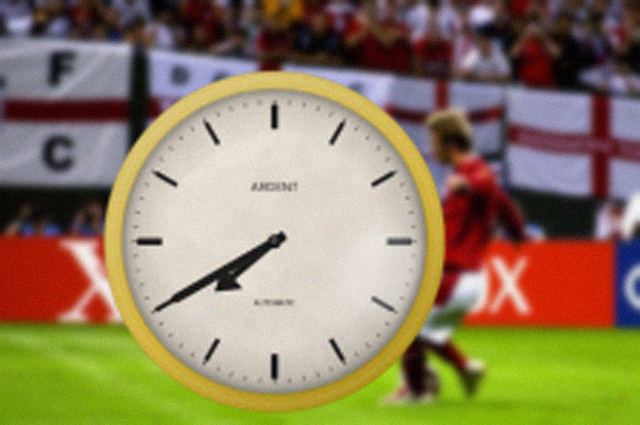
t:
7:40
